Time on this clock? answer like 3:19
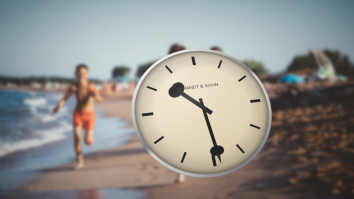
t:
10:29
